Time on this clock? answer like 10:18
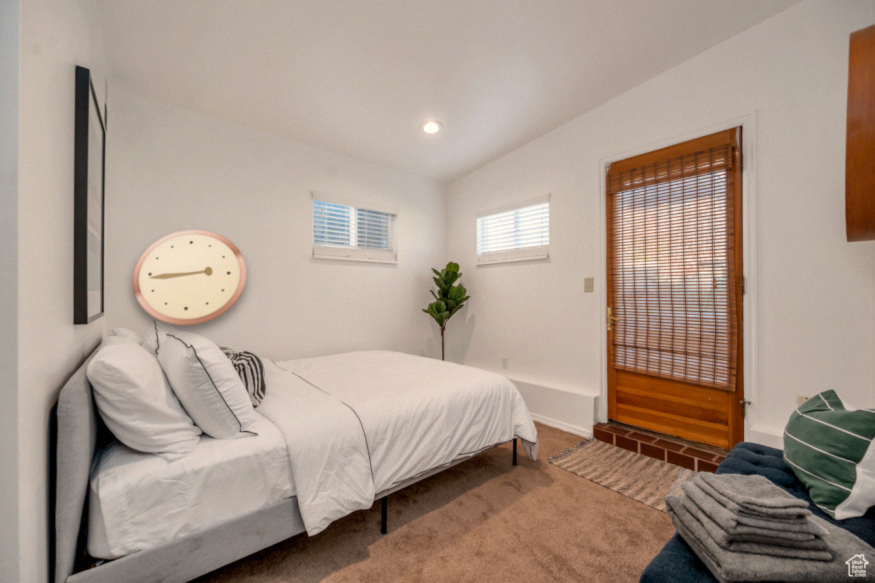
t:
2:44
